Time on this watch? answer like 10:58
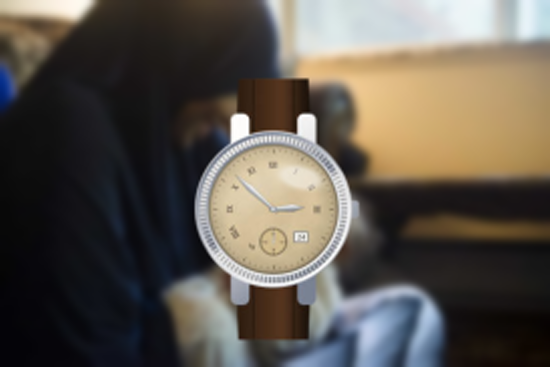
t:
2:52
